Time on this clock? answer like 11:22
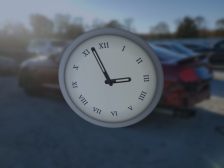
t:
2:57
